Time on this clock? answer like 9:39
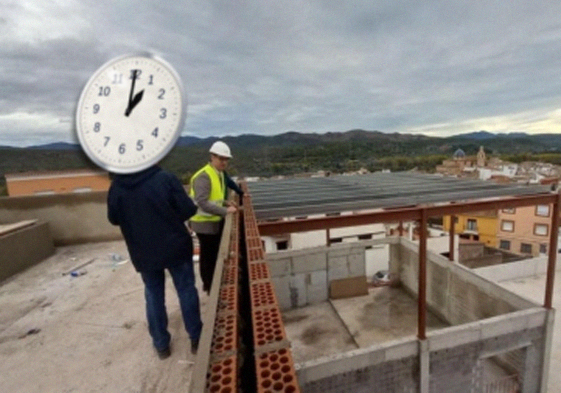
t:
1:00
